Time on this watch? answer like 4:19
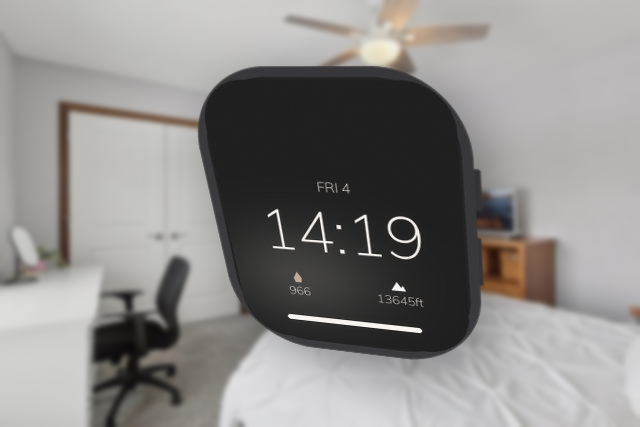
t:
14:19
